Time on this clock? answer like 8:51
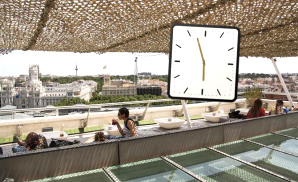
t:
5:57
